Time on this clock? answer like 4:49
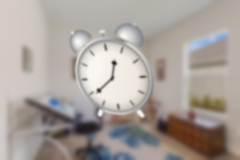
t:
12:39
